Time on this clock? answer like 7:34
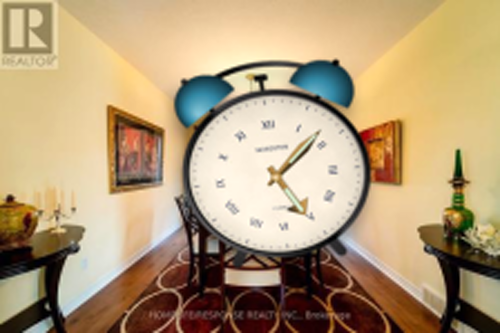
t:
5:08
